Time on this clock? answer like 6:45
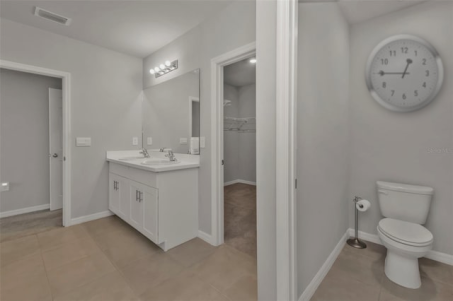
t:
12:45
